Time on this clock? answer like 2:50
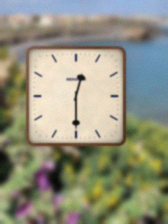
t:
12:30
